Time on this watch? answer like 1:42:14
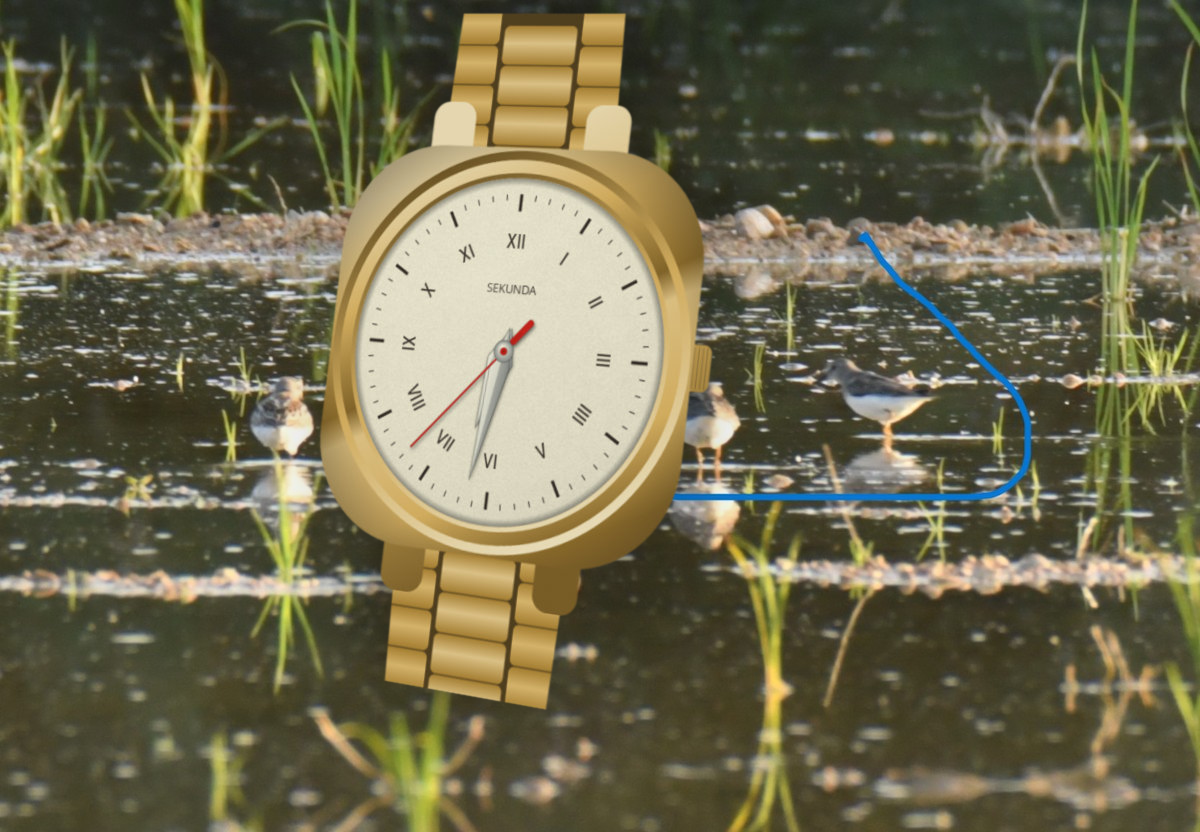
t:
6:31:37
